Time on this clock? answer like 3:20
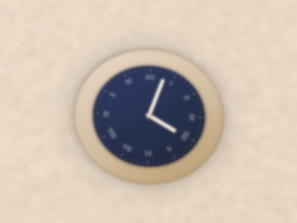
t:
4:03
